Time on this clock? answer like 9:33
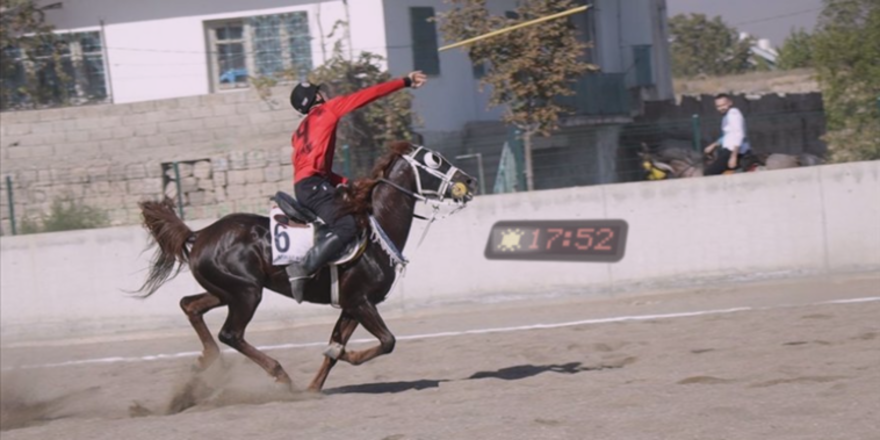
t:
17:52
